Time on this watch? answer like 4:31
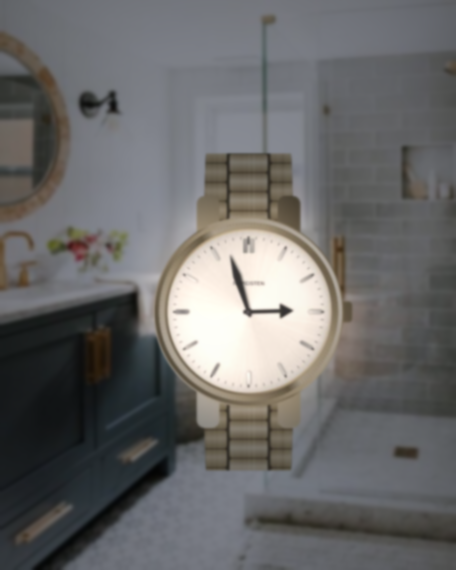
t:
2:57
